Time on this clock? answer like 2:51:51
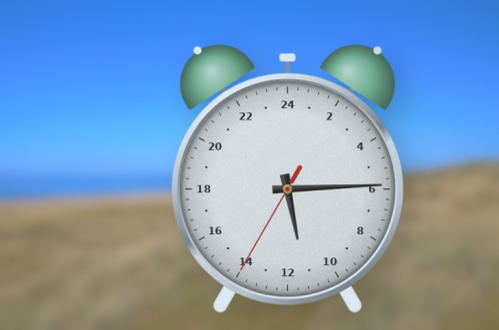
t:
11:14:35
